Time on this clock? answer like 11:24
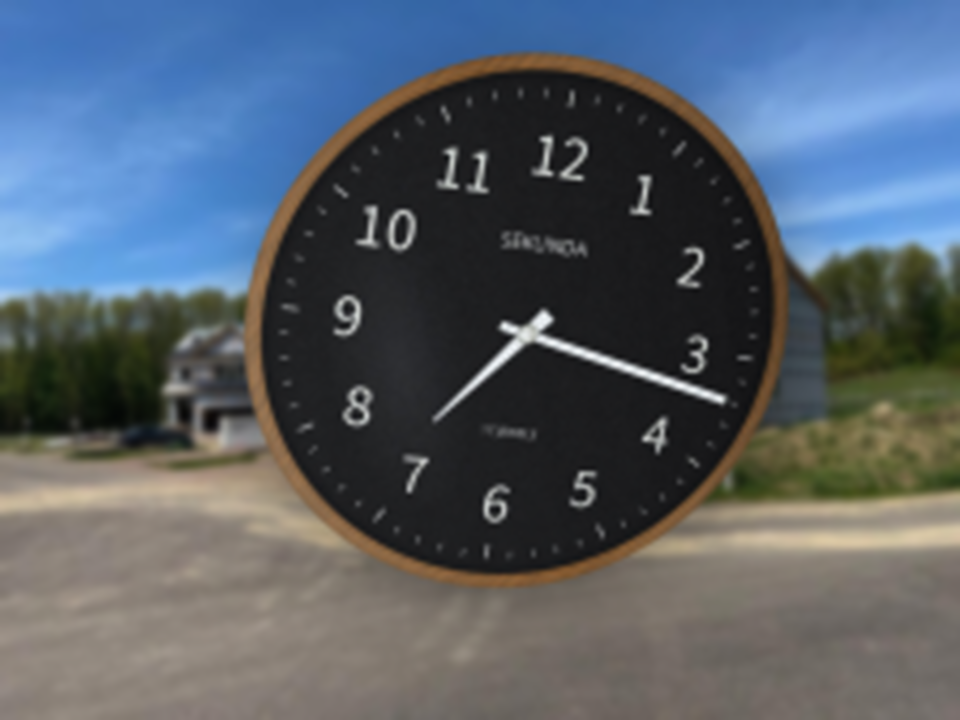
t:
7:17
